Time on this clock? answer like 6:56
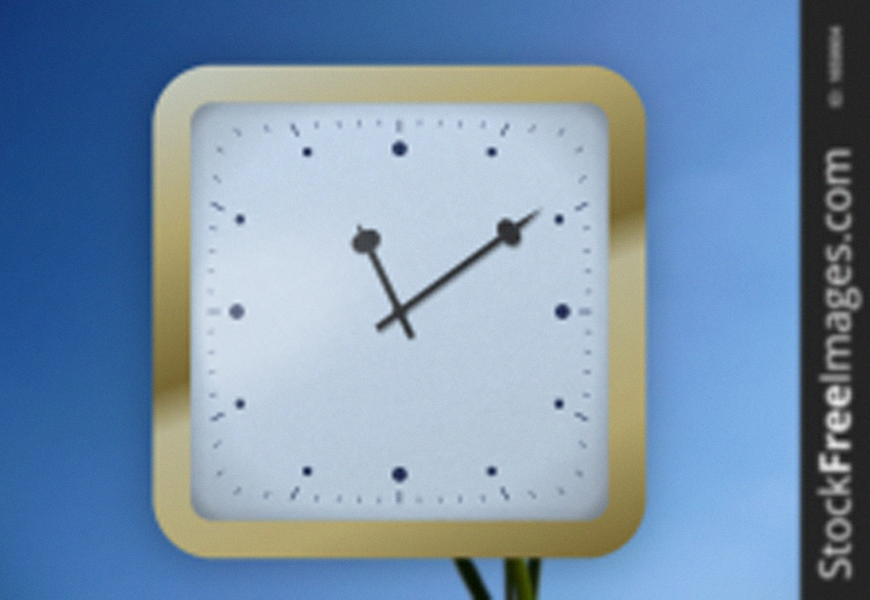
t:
11:09
